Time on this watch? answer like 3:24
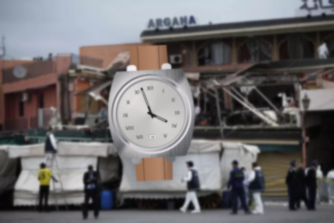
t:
3:57
